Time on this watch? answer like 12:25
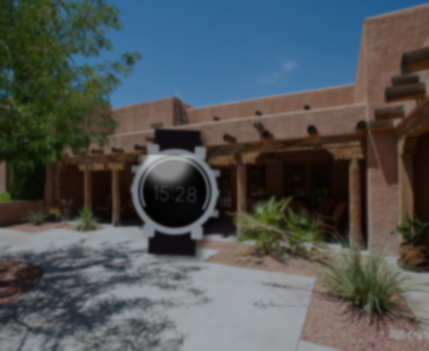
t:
15:28
